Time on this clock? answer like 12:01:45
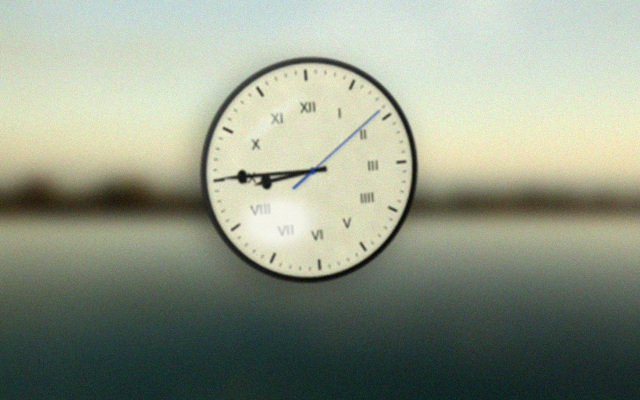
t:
8:45:09
